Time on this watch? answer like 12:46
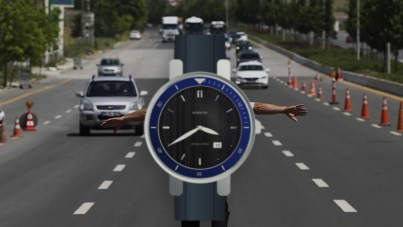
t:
3:40
